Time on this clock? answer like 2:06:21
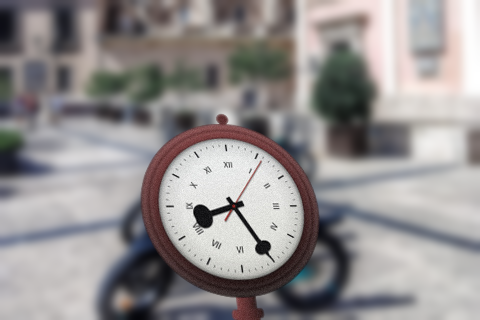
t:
8:25:06
